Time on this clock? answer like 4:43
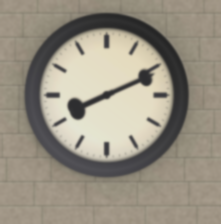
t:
8:11
